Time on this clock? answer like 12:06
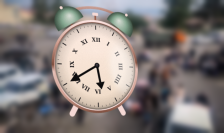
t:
5:40
